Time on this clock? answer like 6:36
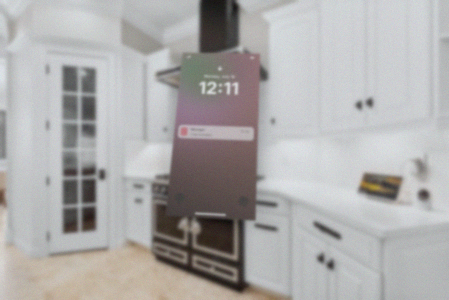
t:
12:11
